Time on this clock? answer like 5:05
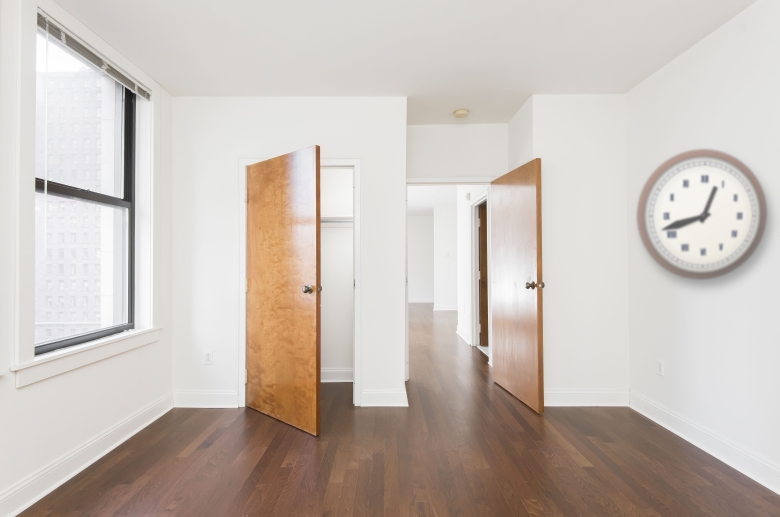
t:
12:42
